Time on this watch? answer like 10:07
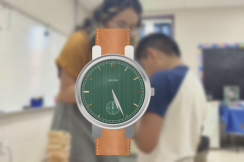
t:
5:26
